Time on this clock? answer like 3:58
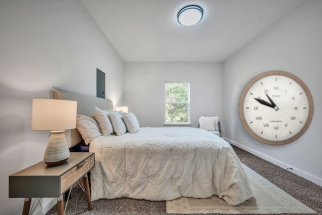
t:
10:49
